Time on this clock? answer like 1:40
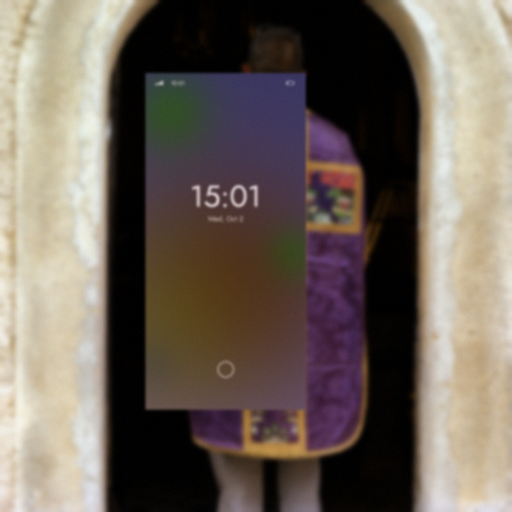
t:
15:01
